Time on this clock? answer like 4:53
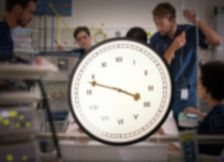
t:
3:48
